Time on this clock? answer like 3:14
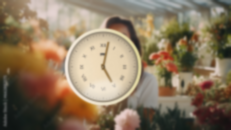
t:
5:02
